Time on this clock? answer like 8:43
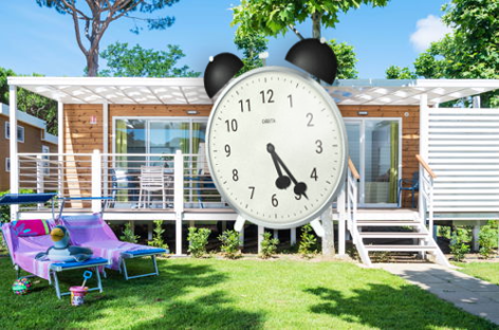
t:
5:24
